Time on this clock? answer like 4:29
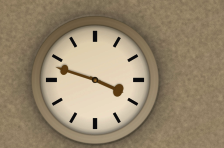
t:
3:48
